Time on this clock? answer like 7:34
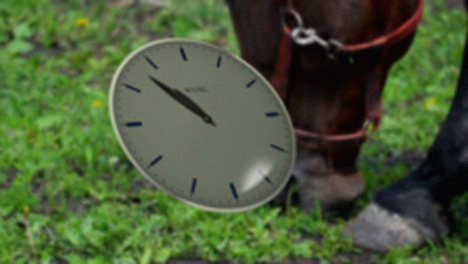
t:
10:53
